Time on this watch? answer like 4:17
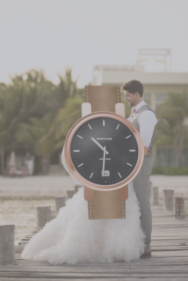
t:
10:31
